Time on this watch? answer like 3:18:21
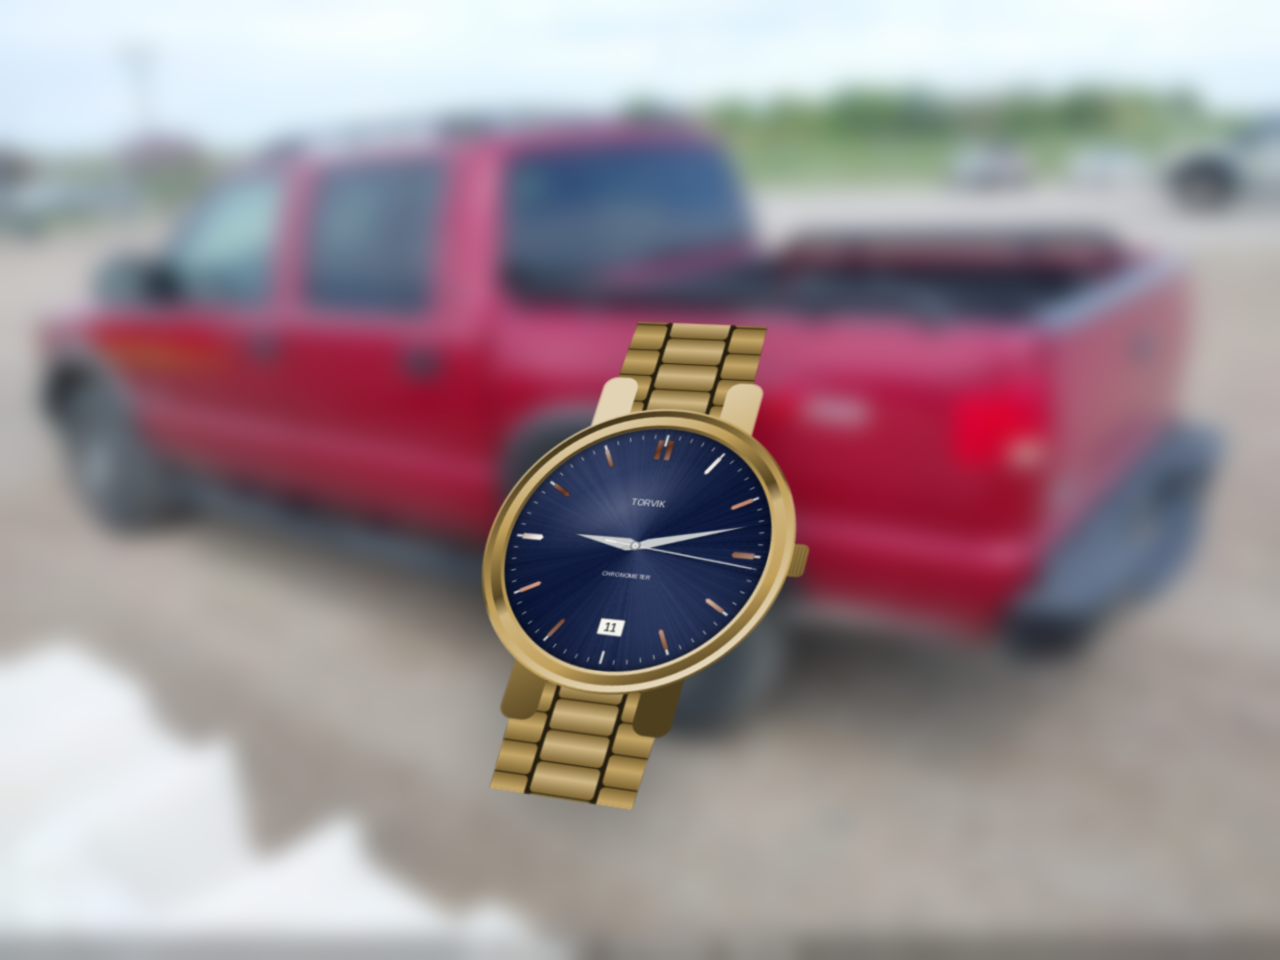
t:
9:12:16
